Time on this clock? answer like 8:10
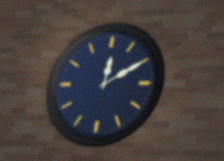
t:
12:10
